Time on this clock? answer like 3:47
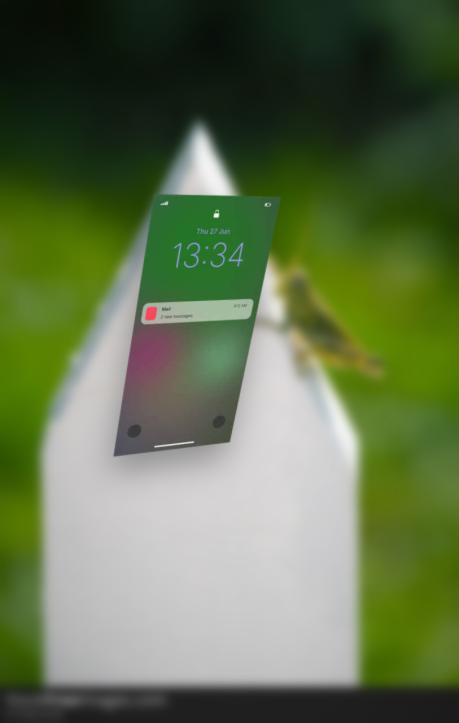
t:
13:34
